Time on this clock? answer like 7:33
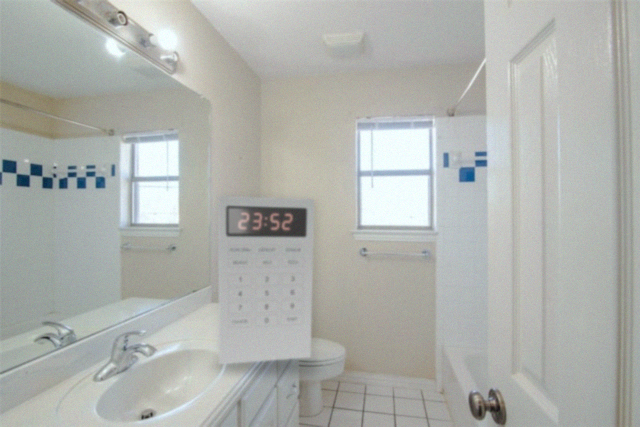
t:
23:52
